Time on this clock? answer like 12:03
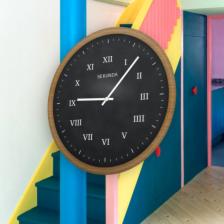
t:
9:07
